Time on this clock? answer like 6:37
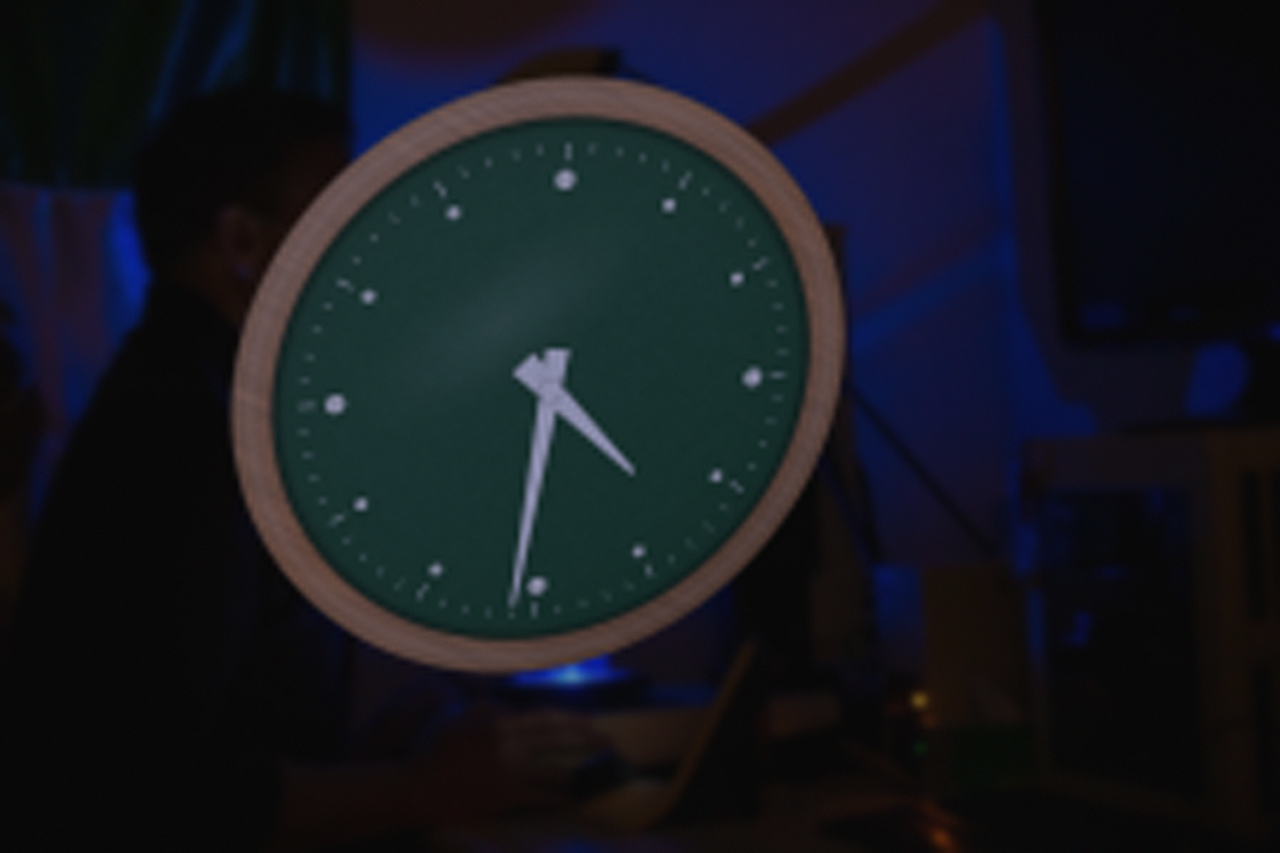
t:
4:31
